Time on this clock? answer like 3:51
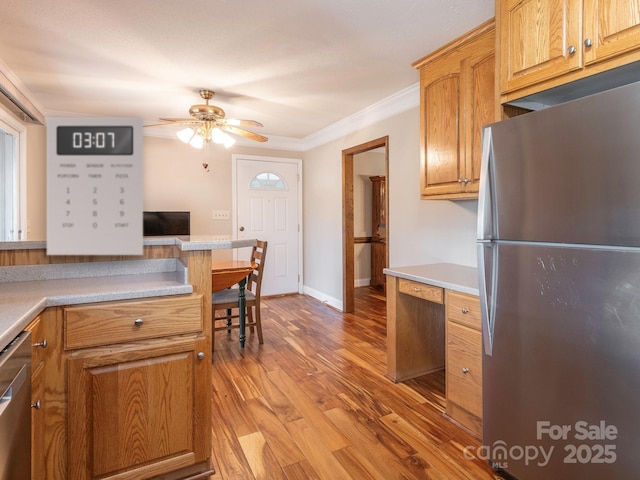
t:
3:07
